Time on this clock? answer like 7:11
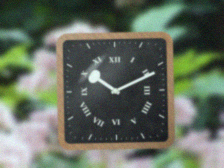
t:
10:11
